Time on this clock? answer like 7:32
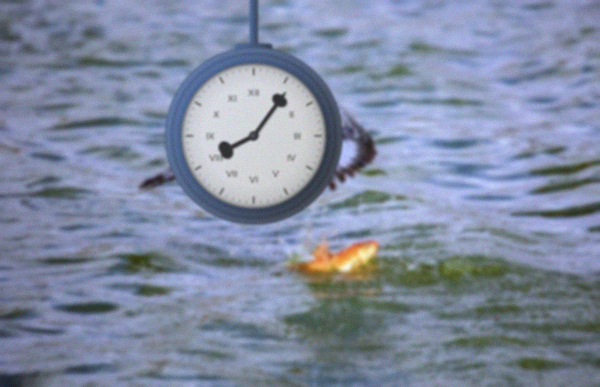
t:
8:06
